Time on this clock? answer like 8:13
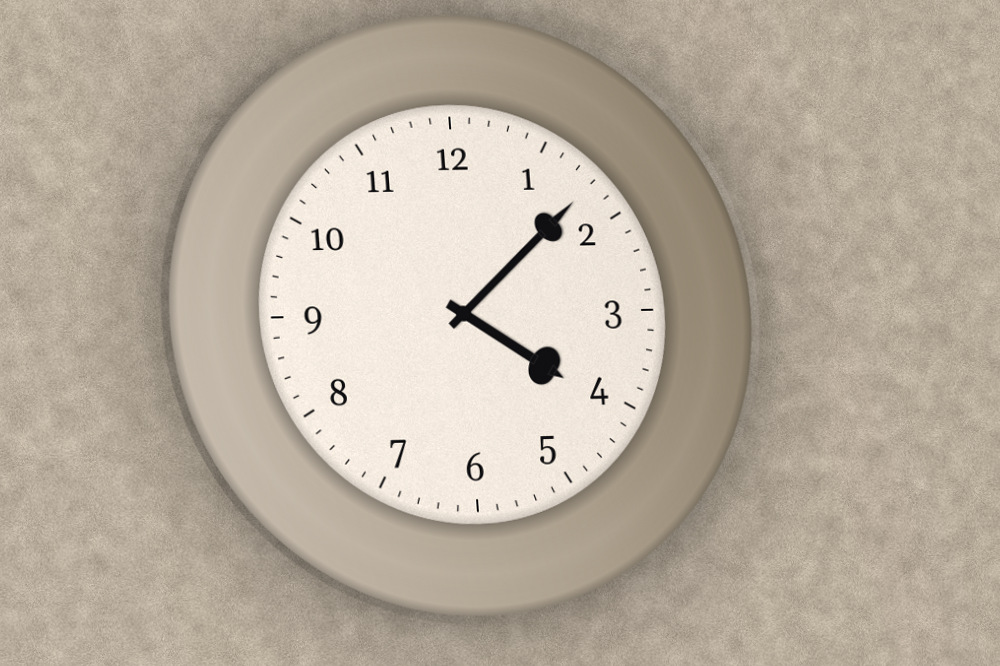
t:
4:08
